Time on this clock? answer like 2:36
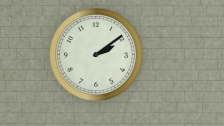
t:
2:09
